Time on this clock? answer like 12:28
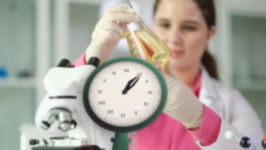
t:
1:06
